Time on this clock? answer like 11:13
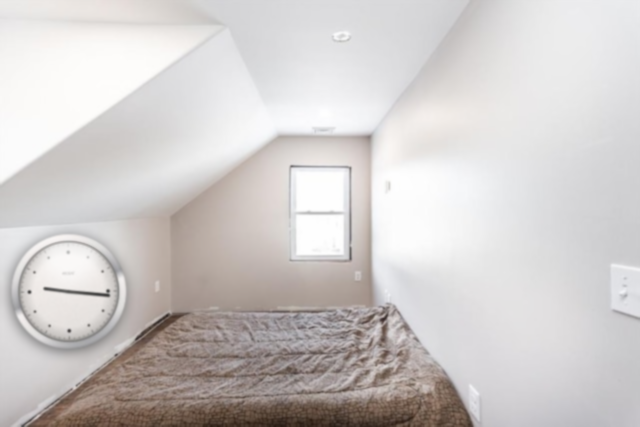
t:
9:16
